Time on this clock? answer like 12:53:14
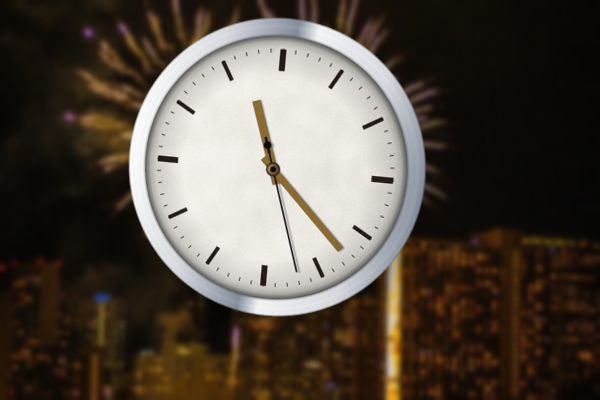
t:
11:22:27
